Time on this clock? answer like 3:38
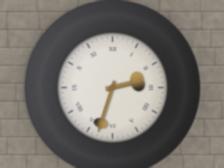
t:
2:33
